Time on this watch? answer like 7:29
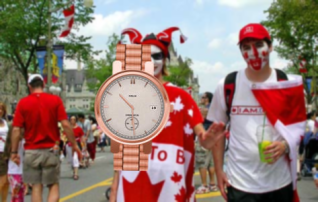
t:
10:29
